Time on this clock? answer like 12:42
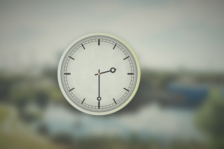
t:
2:30
